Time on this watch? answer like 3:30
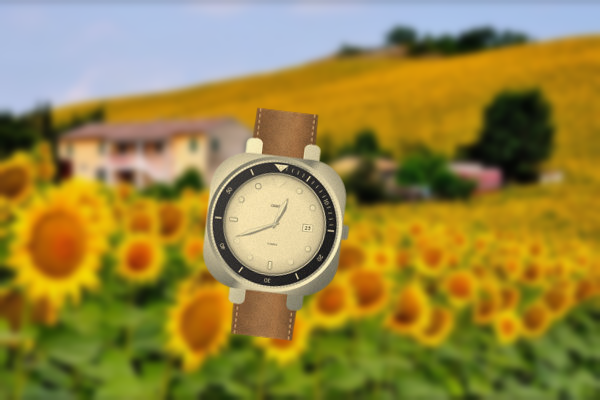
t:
12:41
